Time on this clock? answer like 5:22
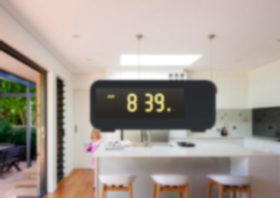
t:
8:39
